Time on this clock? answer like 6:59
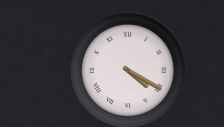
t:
4:20
